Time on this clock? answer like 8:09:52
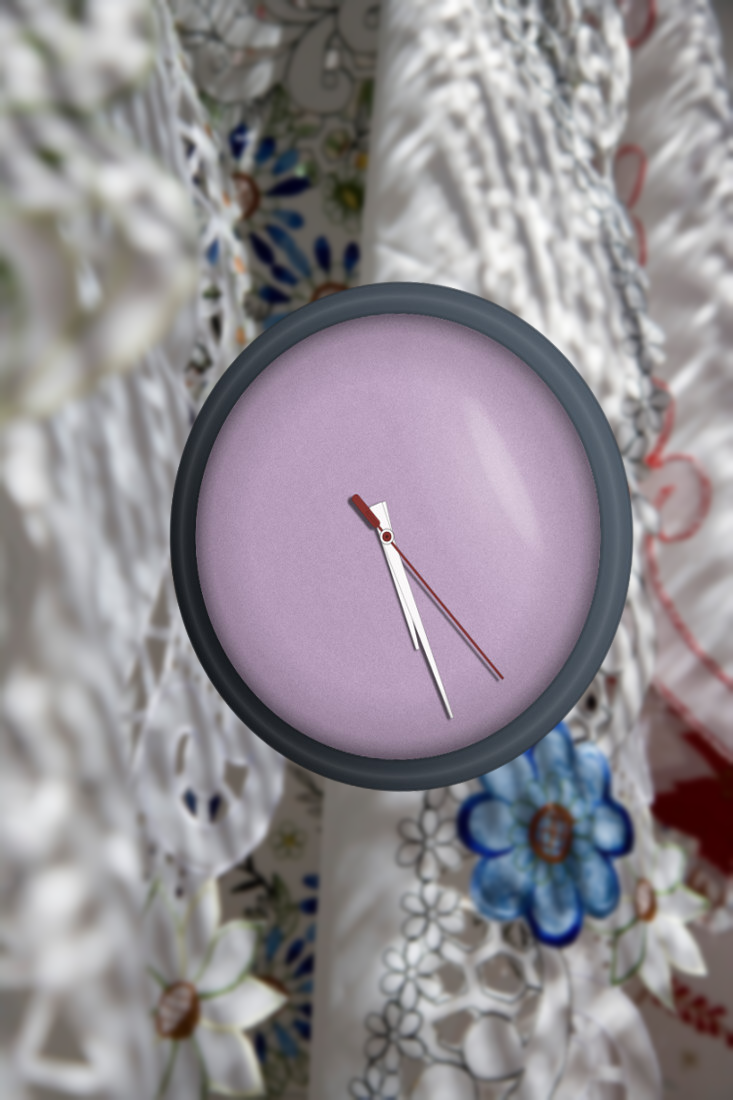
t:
5:26:23
